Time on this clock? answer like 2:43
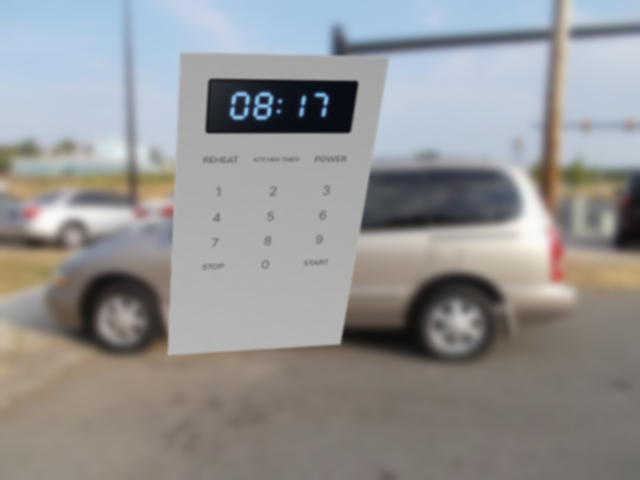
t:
8:17
